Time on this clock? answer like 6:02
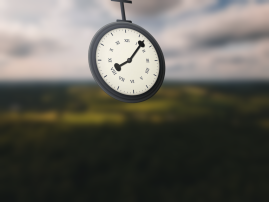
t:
8:07
